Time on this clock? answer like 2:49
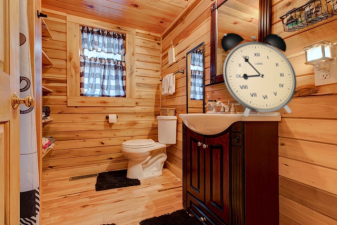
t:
8:54
